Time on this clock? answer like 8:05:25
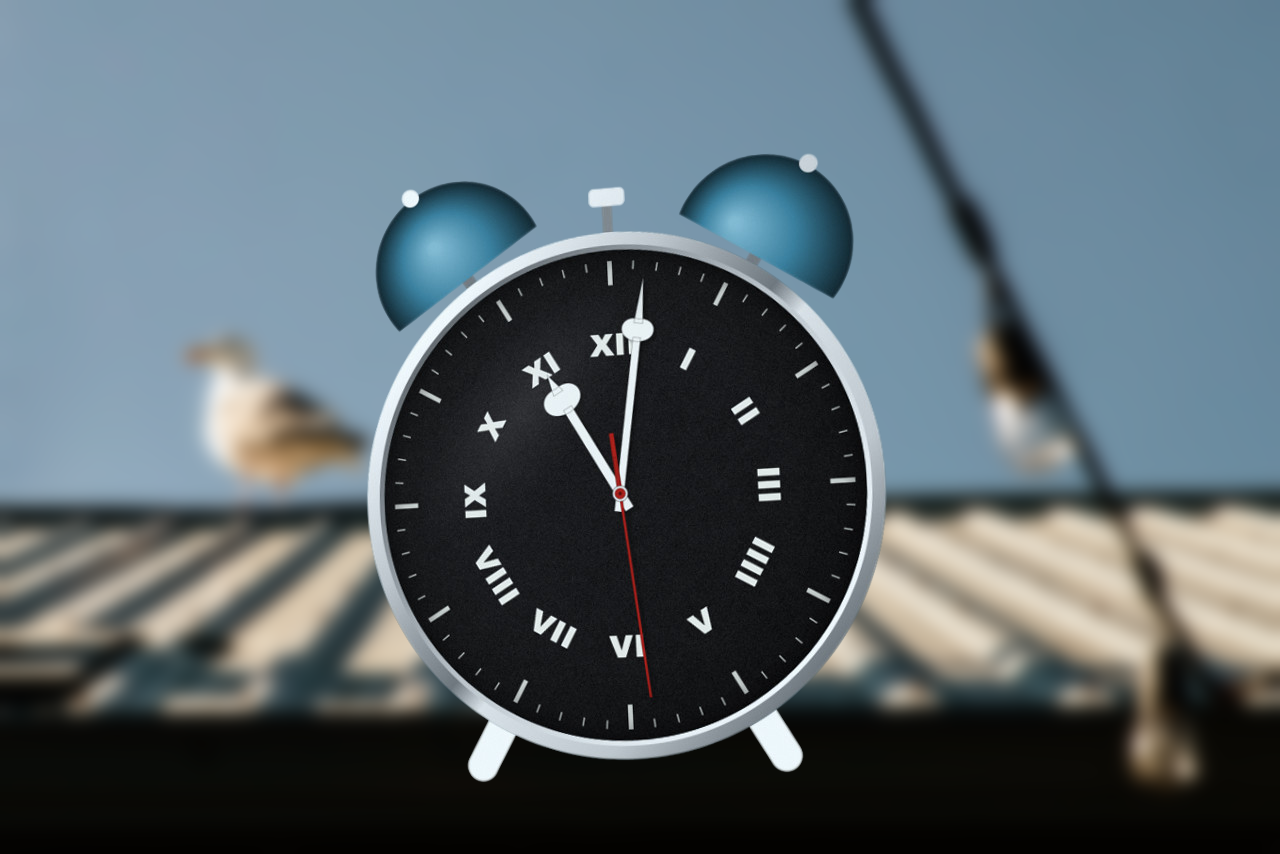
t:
11:01:29
